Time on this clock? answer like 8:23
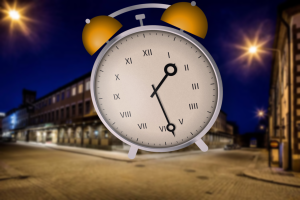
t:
1:28
